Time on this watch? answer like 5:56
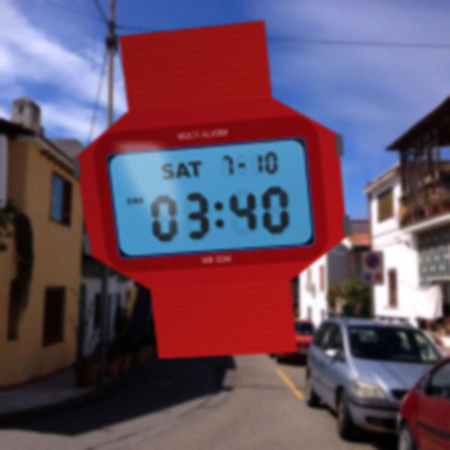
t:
3:40
